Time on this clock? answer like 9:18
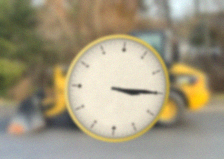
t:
3:15
